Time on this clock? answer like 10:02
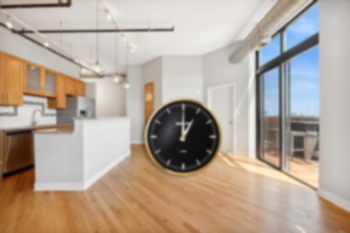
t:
1:00
